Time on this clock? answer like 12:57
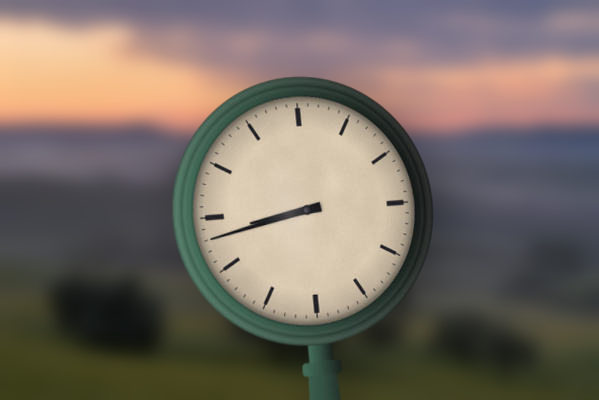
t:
8:43
